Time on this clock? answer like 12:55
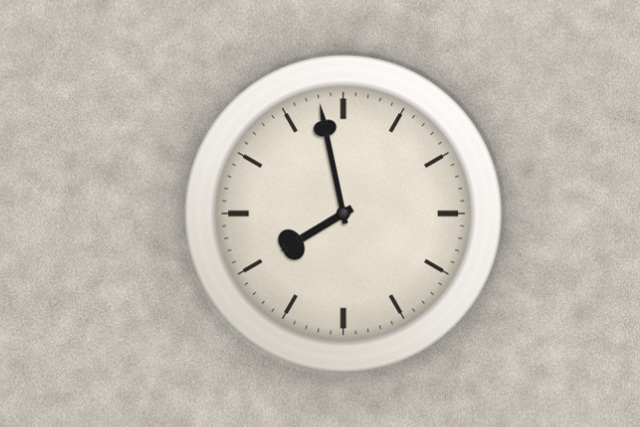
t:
7:58
